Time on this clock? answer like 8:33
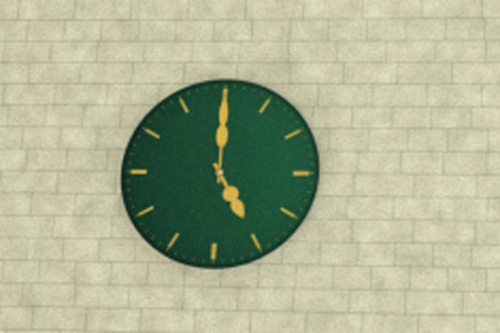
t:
5:00
